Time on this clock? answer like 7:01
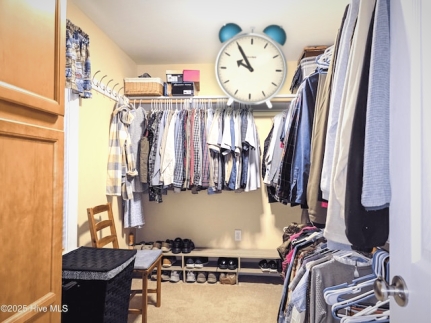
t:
9:55
